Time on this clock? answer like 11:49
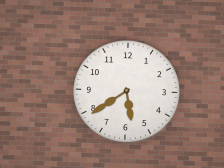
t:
5:39
